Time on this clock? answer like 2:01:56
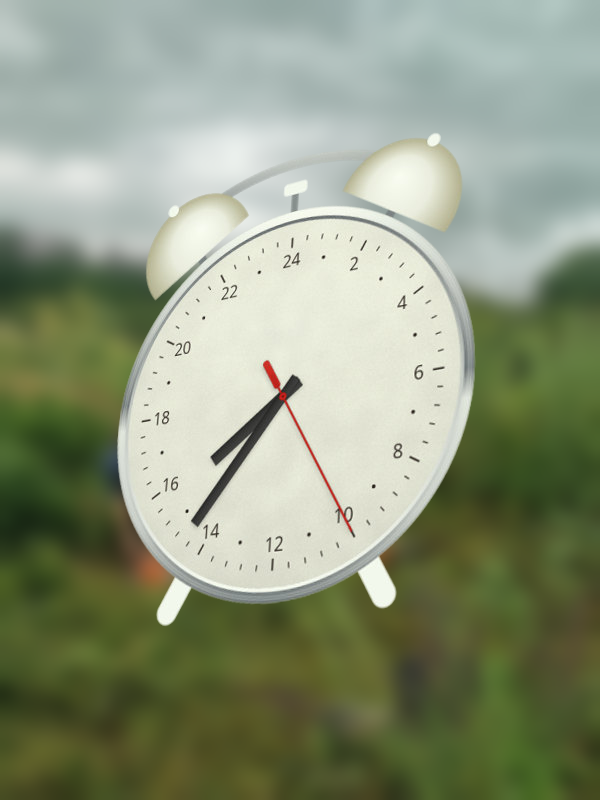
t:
15:36:25
